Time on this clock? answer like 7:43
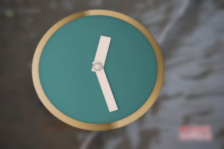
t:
12:27
